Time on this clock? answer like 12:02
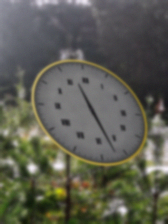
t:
11:27
